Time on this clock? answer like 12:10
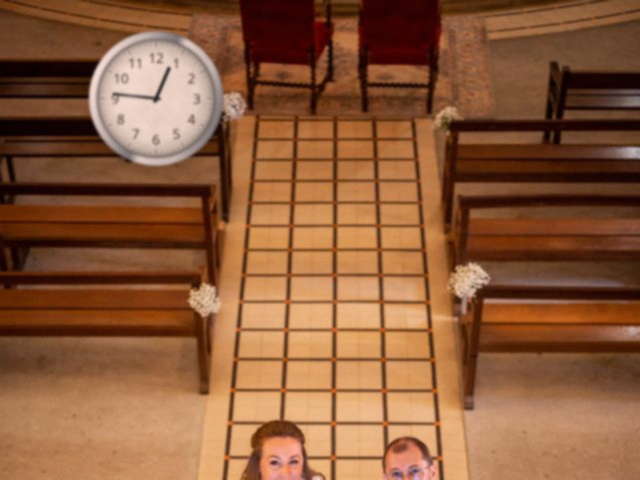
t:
12:46
